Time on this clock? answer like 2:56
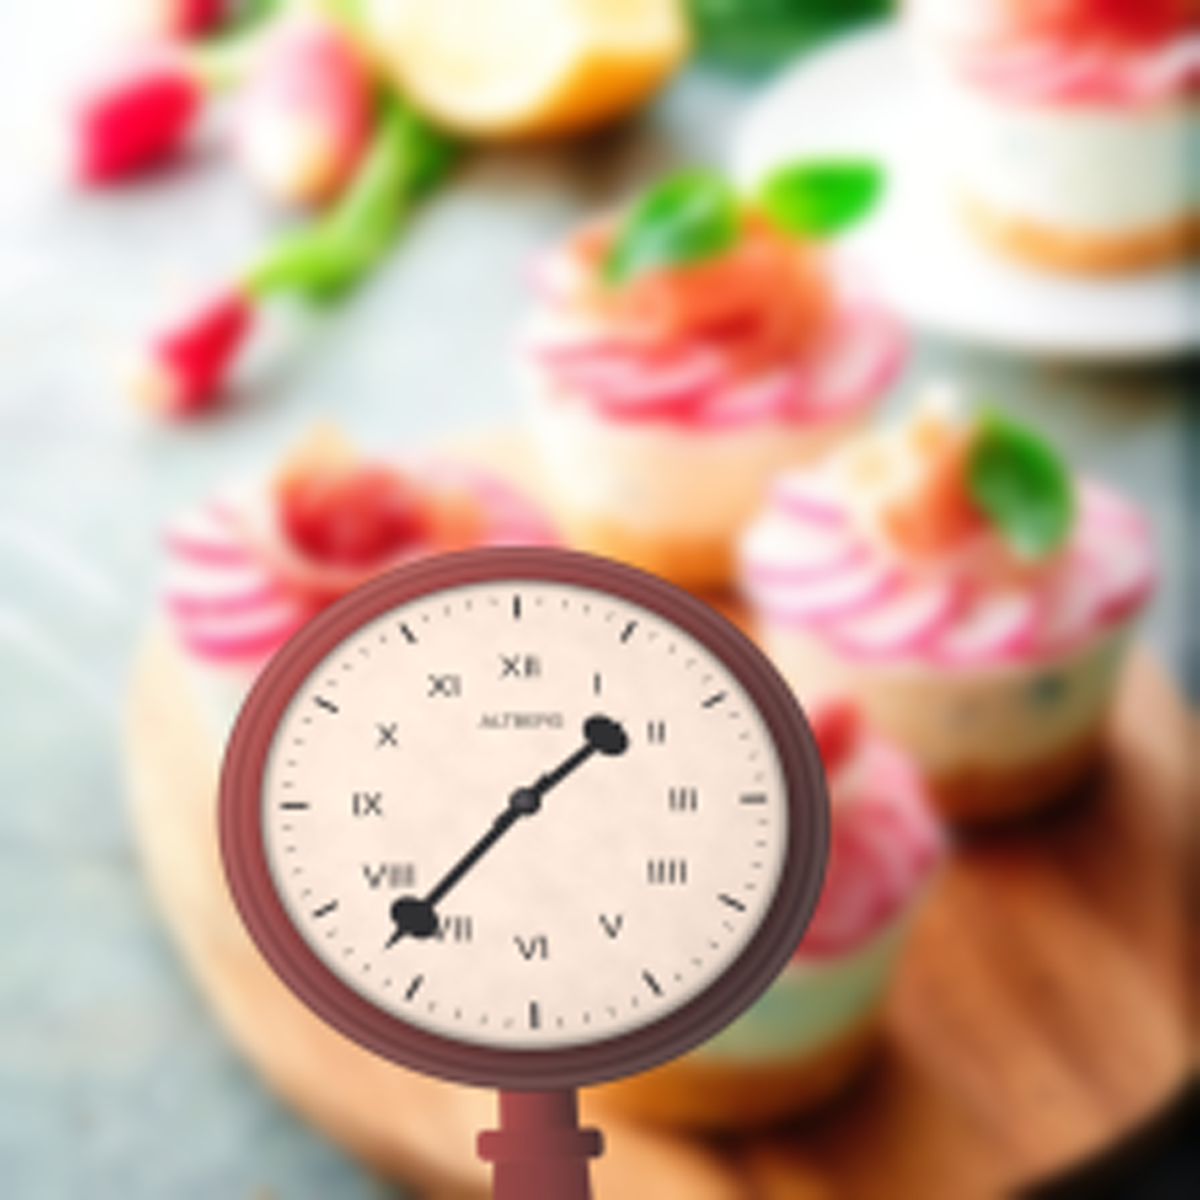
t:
1:37
